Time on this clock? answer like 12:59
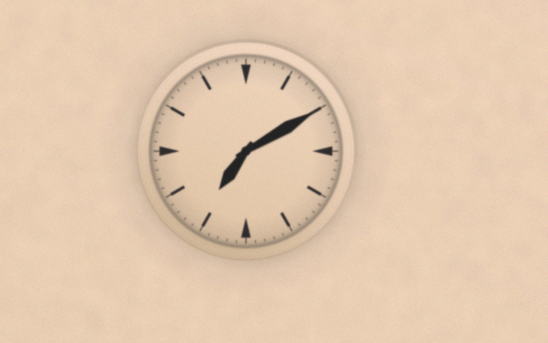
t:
7:10
